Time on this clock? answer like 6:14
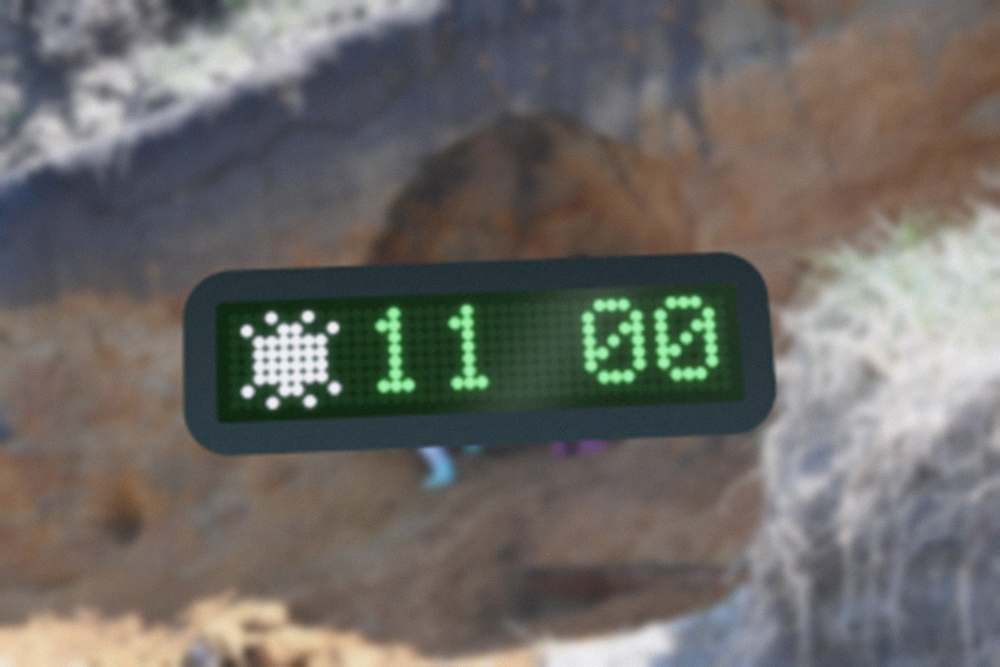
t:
11:00
